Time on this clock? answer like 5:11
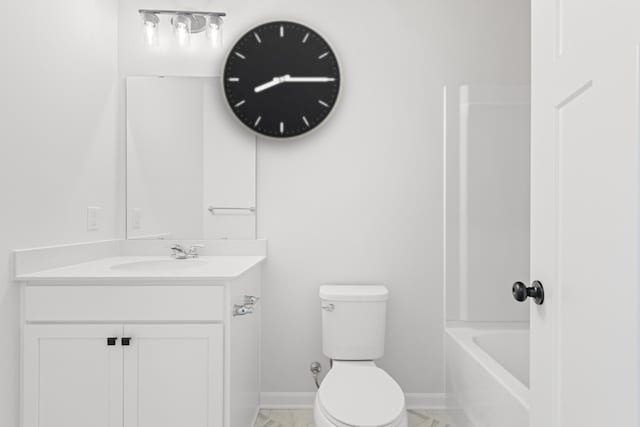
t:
8:15
